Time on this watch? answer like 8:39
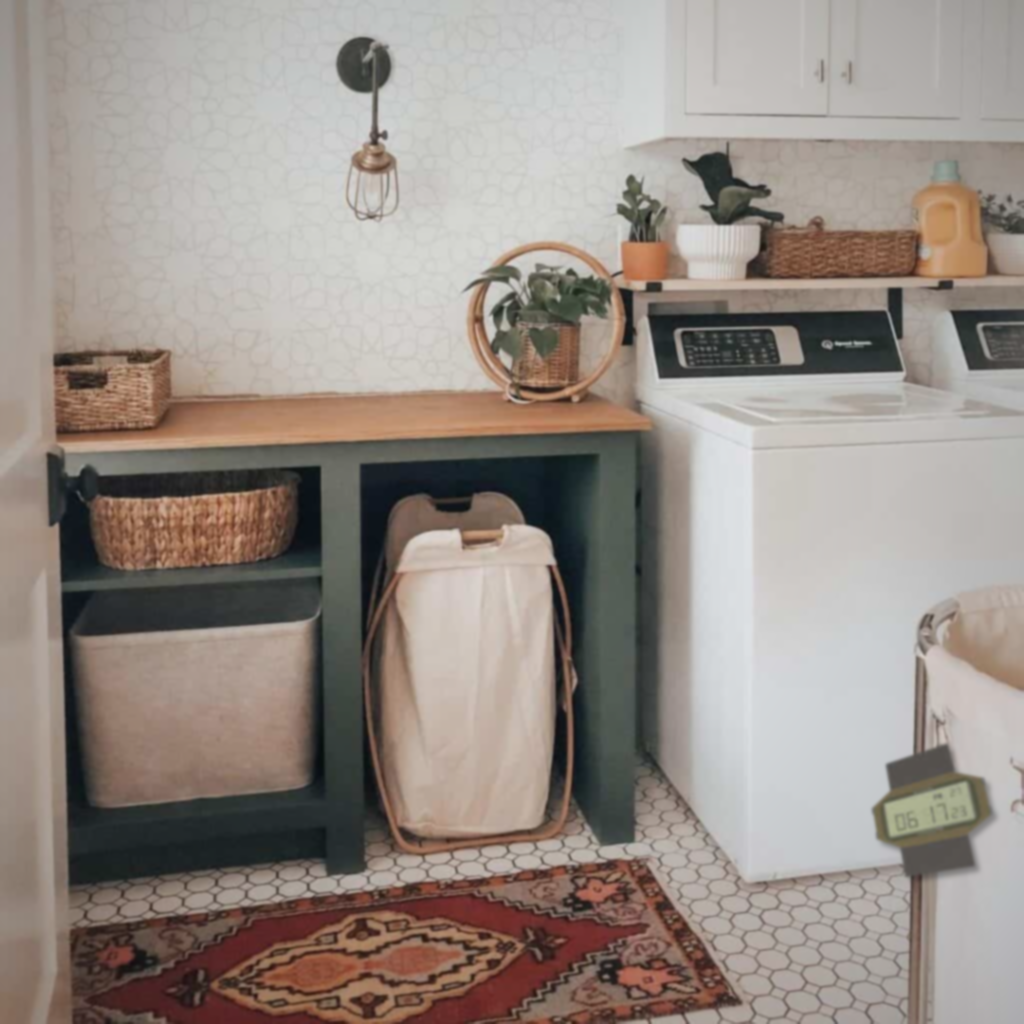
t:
6:17
